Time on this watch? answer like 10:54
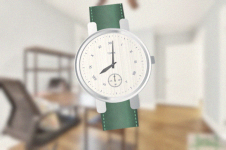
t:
8:01
